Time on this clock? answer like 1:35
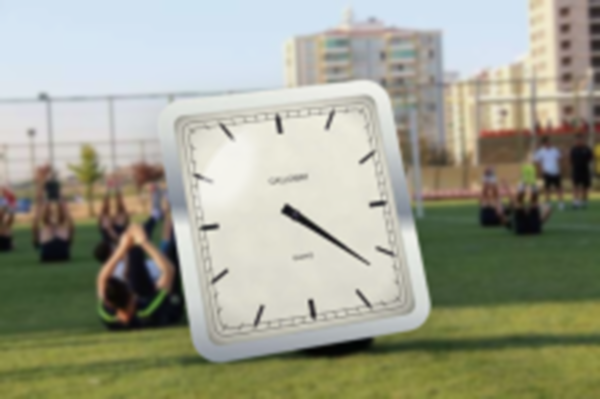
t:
4:22
